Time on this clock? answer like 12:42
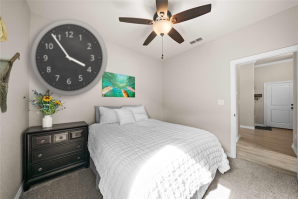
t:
3:54
